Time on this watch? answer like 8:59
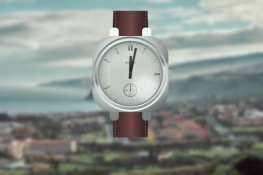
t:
12:02
